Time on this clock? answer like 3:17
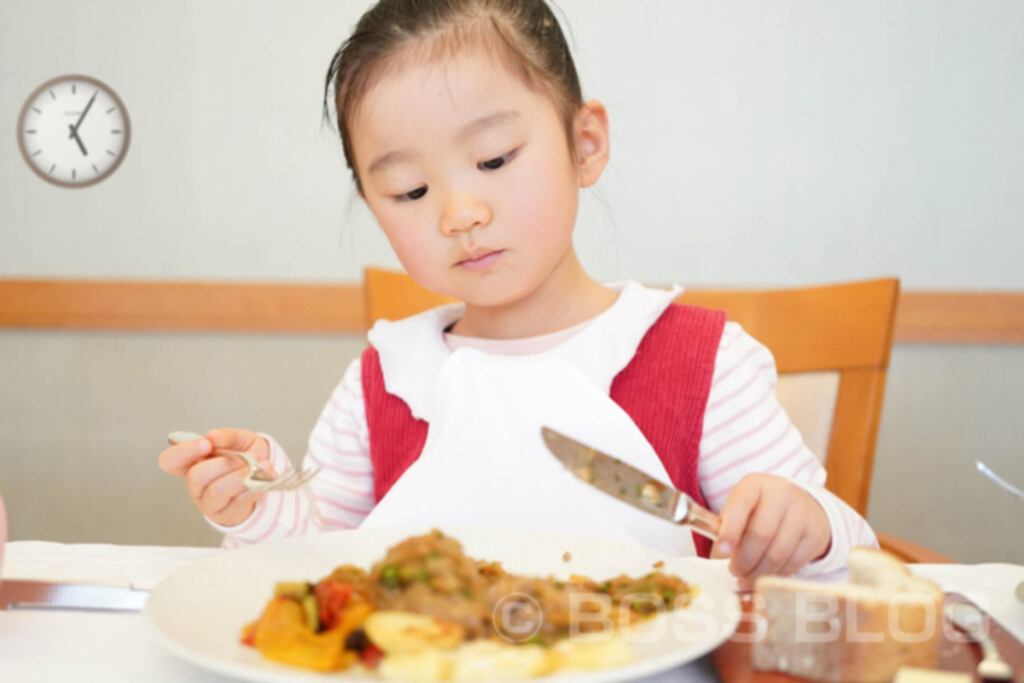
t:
5:05
